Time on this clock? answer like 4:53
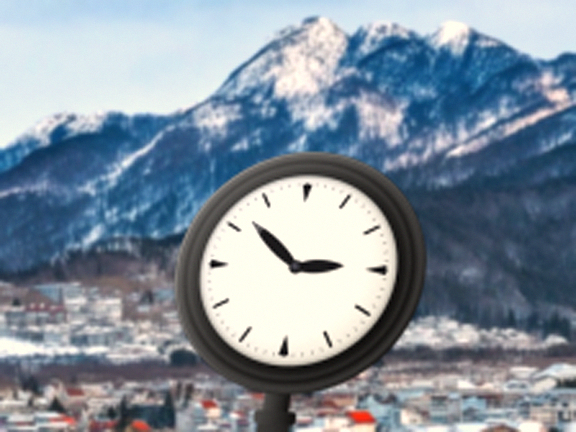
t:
2:52
